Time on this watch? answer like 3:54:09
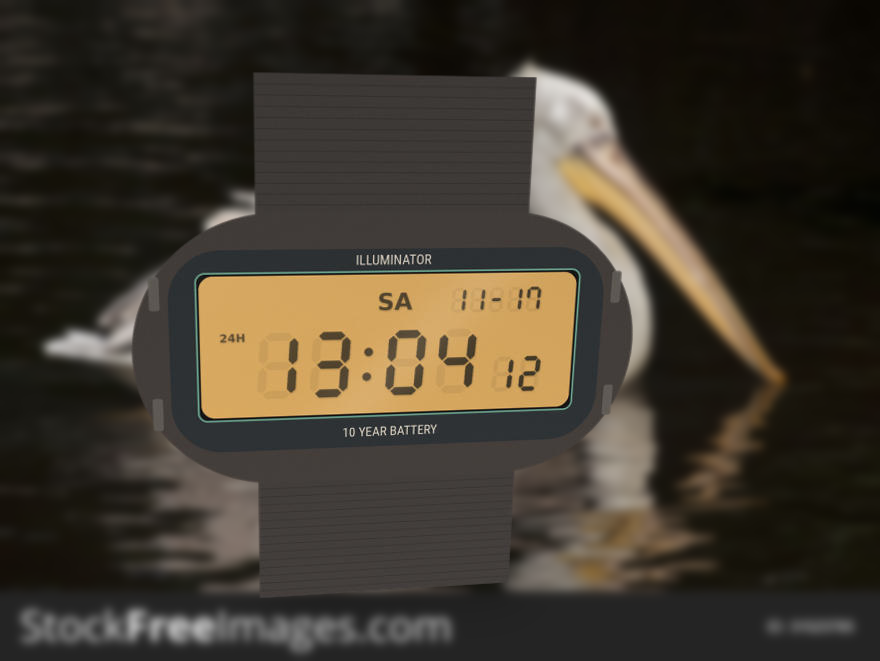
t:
13:04:12
